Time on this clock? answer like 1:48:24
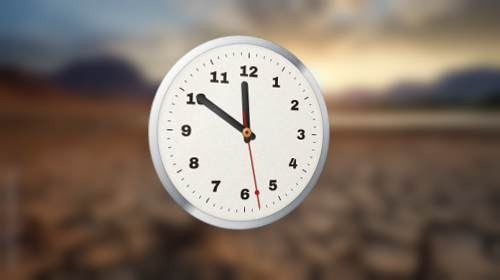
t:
11:50:28
